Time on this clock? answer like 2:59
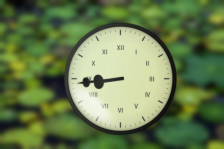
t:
8:44
